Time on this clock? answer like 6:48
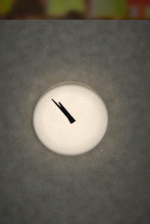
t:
10:53
